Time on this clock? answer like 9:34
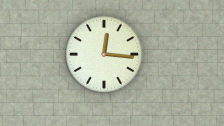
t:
12:16
